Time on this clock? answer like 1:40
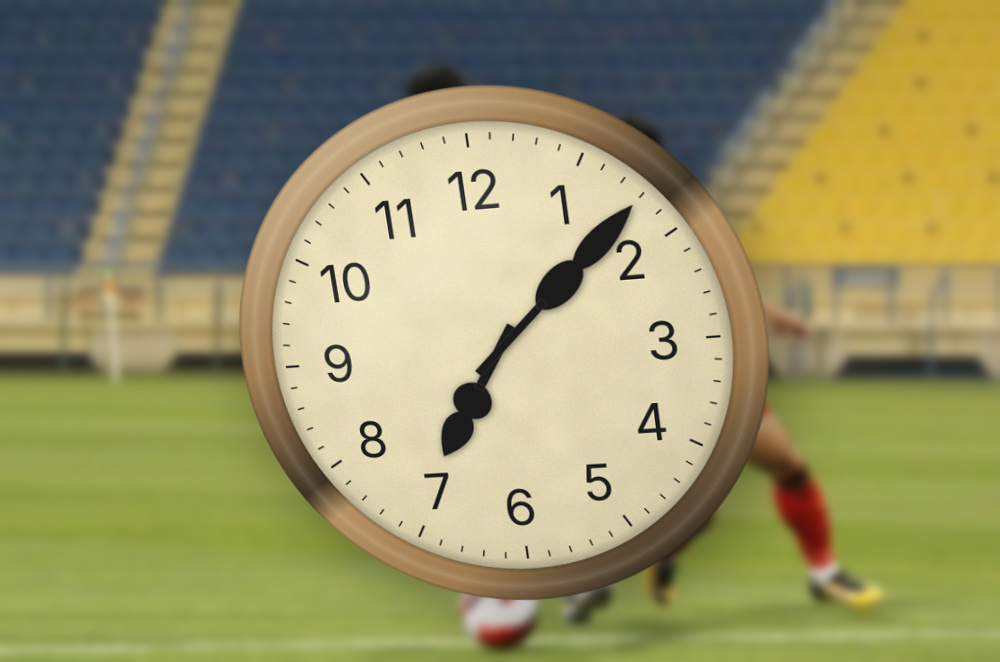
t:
7:08
